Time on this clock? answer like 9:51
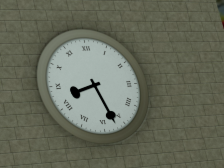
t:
8:27
